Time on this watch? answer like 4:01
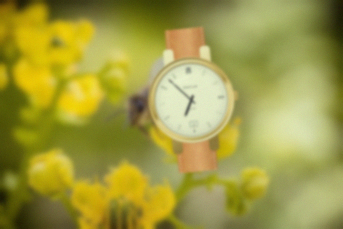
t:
6:53
